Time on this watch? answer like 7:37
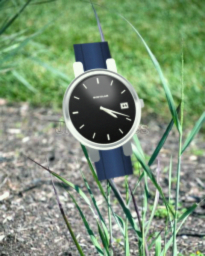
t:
4:19
